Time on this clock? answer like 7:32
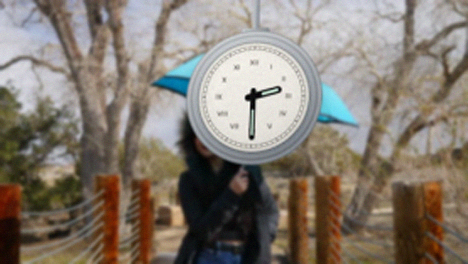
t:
2:30
